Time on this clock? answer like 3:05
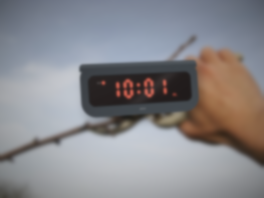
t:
10:01
